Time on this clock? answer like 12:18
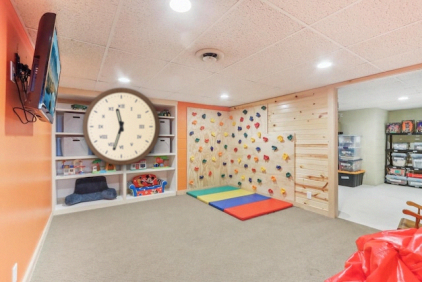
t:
11:33
